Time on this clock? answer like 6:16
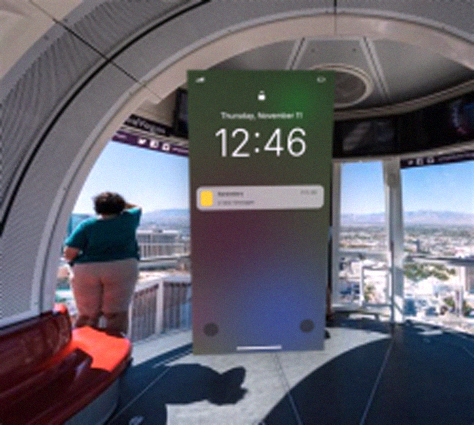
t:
12:46
